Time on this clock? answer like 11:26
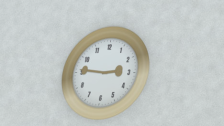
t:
2:46
